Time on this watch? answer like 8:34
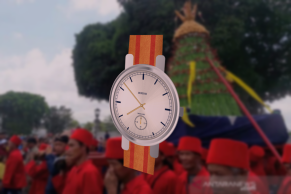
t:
7:52
